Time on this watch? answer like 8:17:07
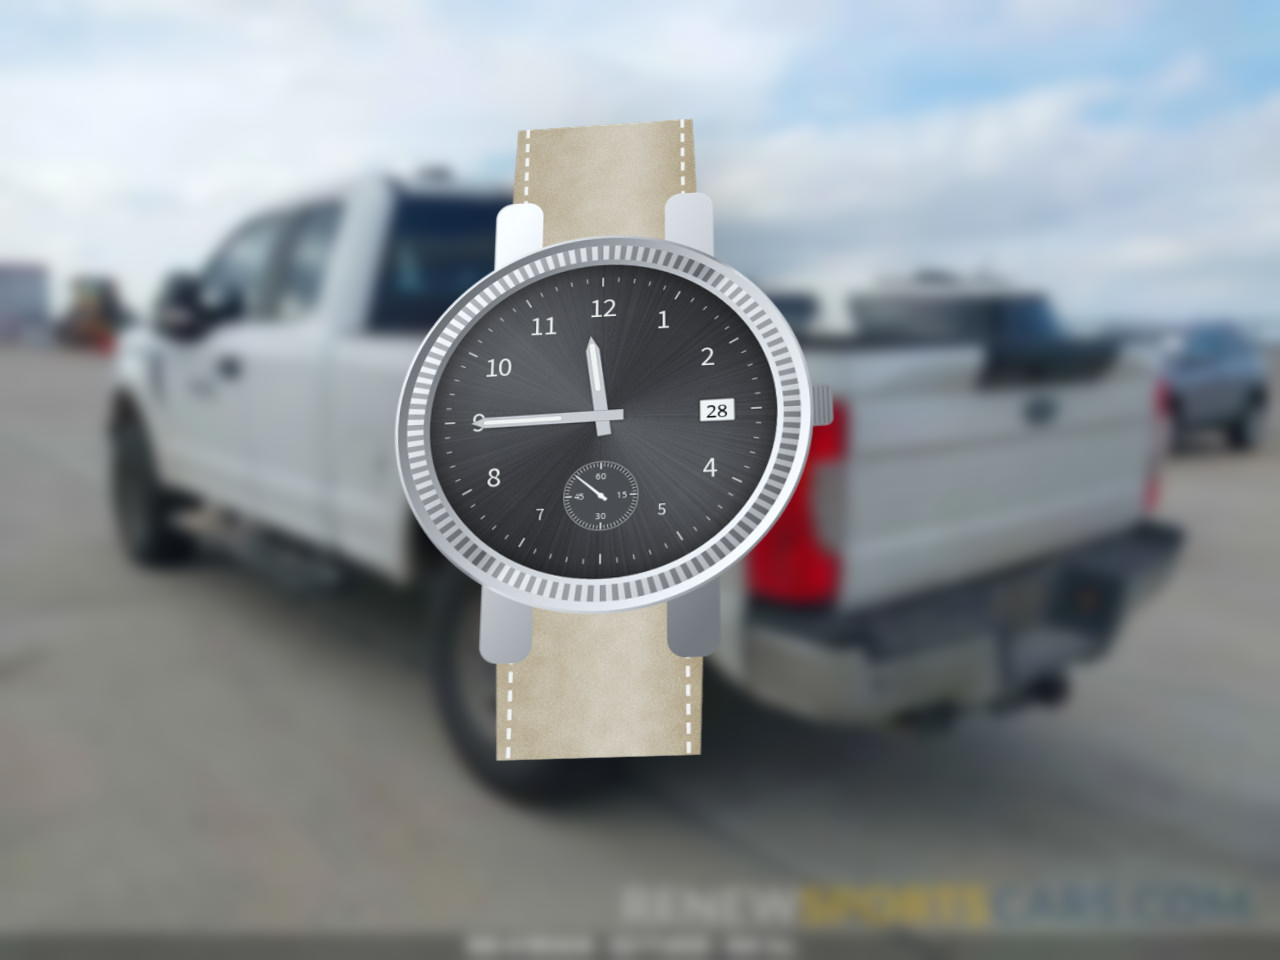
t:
11:44:52
